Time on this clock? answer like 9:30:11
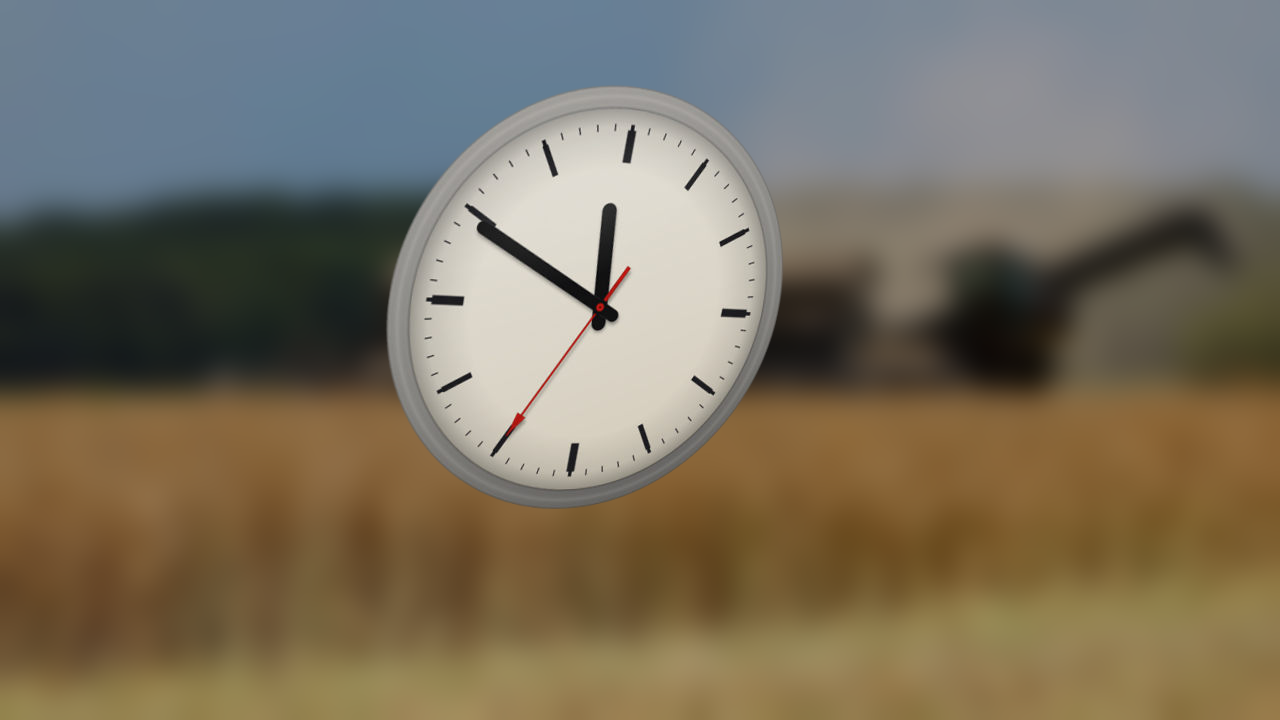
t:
11:49:35
